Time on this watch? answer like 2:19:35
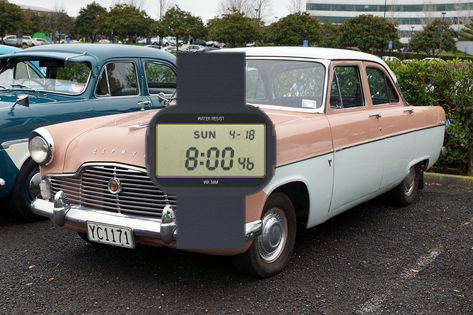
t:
8:00:46
